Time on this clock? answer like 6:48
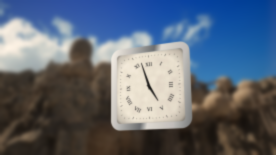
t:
4:57
